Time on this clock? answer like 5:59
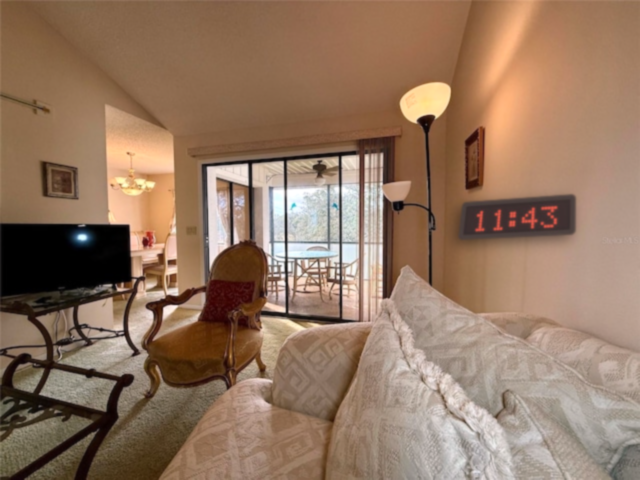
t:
11:43
